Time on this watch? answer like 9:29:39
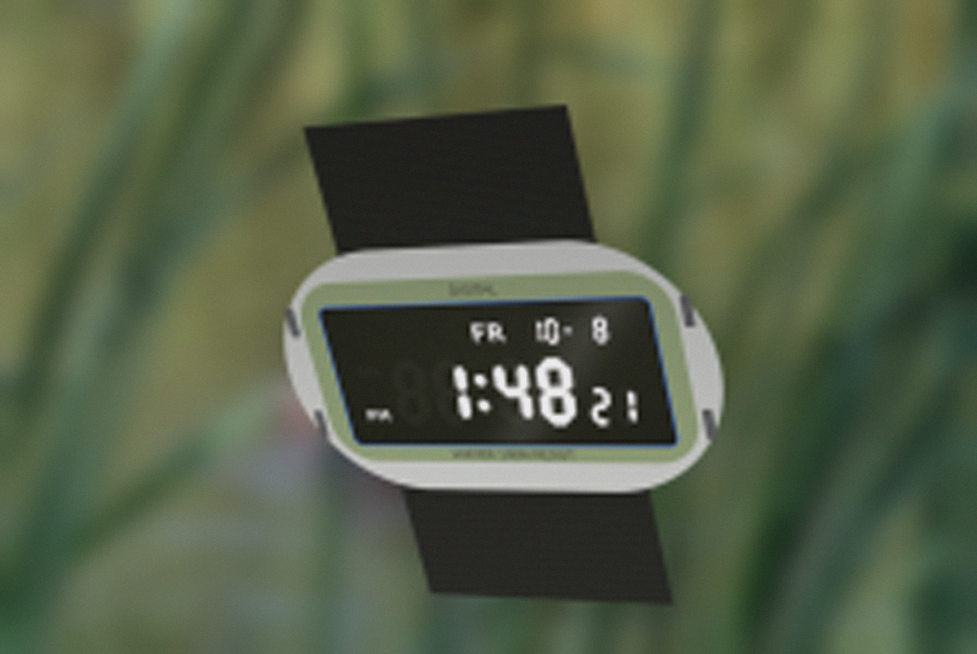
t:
1:48:21
